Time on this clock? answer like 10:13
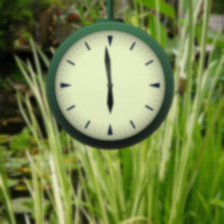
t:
5:59
